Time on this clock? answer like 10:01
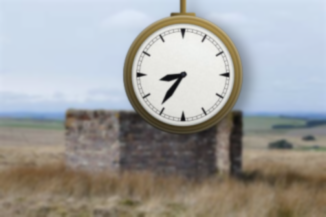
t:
8:36
